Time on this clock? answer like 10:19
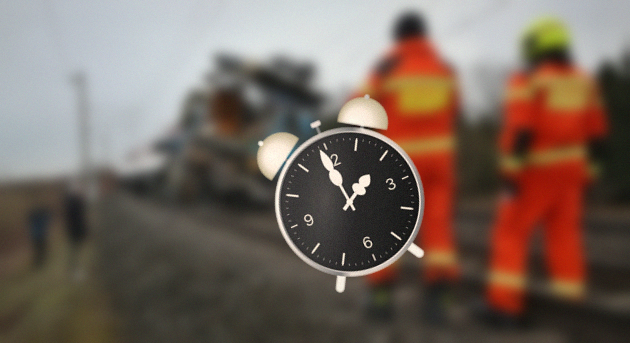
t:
1:59
